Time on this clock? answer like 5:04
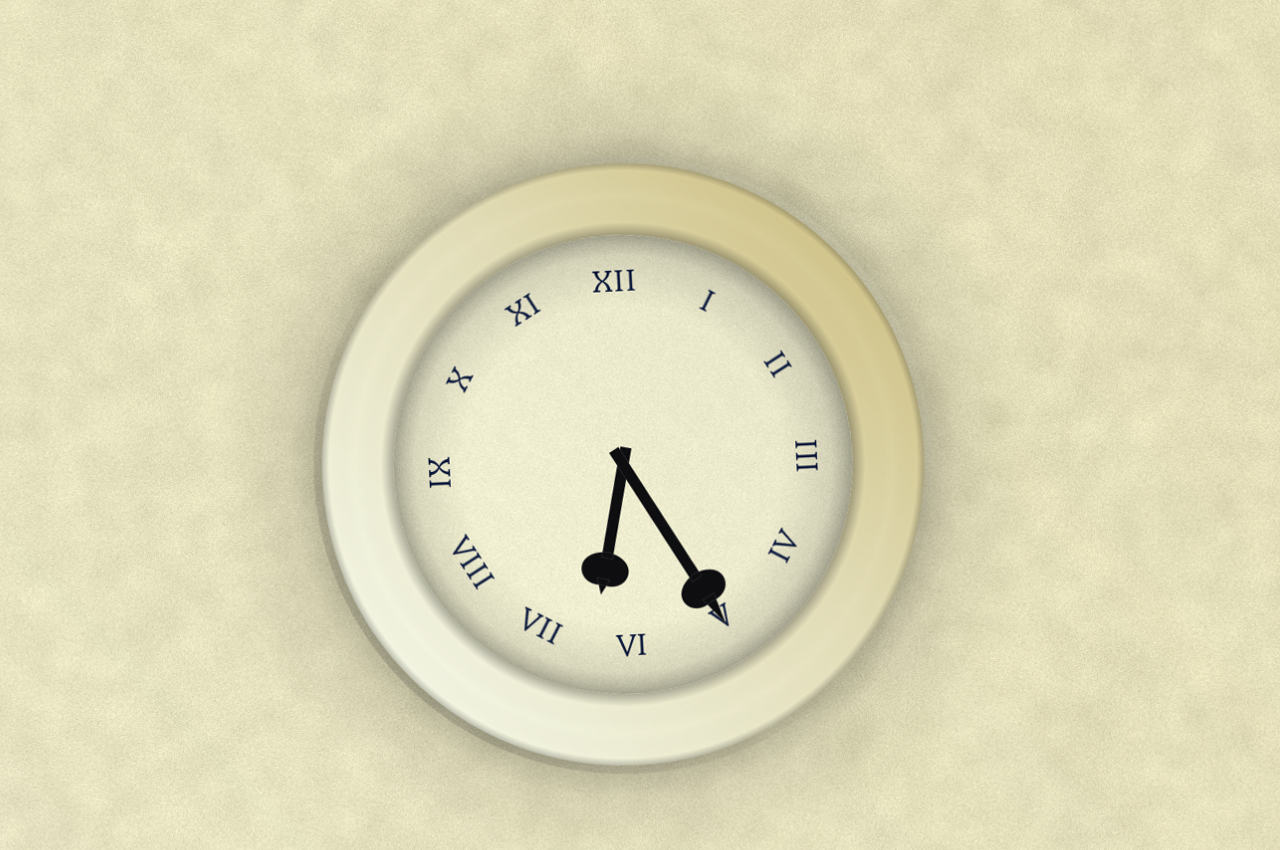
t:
6:25
